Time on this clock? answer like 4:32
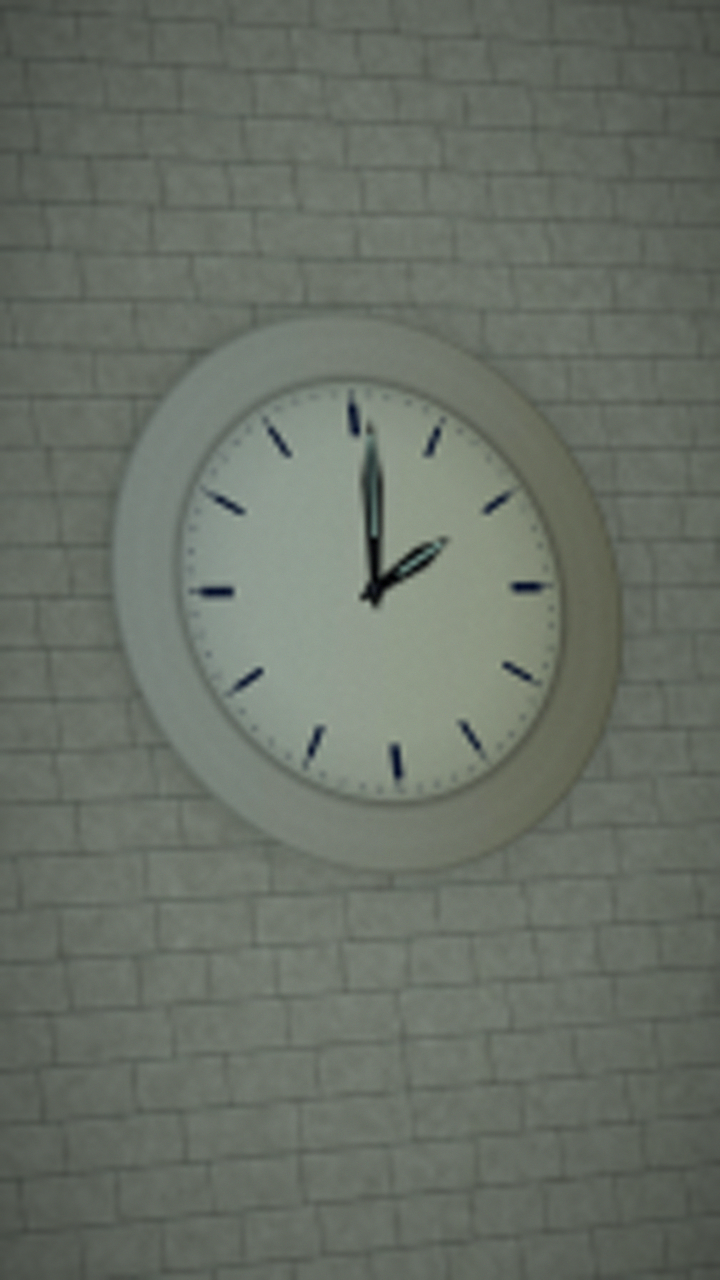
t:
2:01
